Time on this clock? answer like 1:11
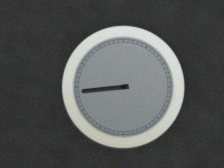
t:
8:44
